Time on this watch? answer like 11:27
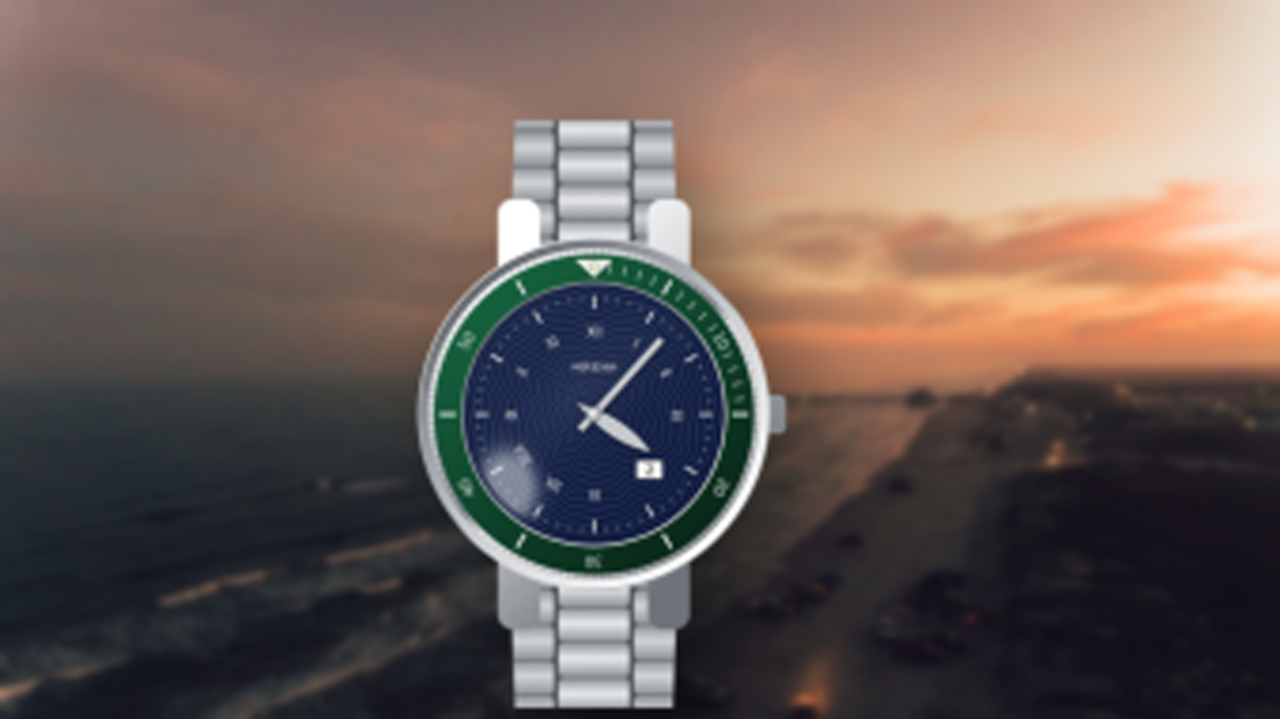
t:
4:07
